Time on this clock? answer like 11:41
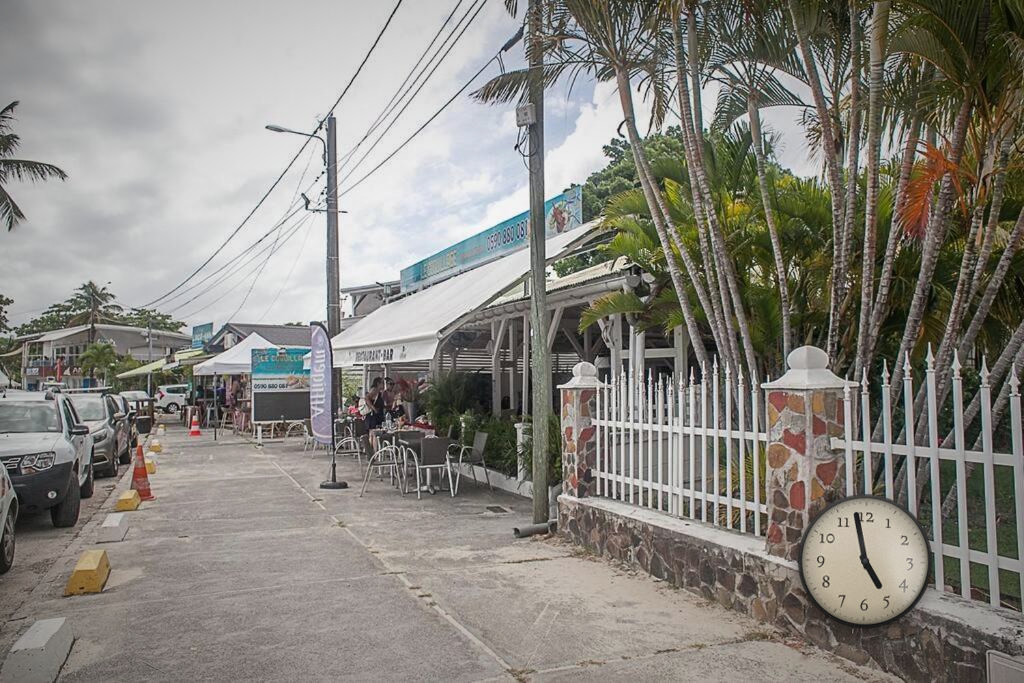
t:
4:58
